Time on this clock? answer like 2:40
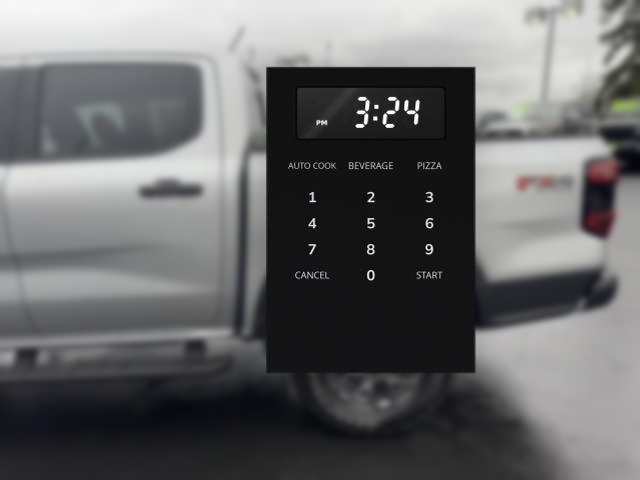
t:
3:24
